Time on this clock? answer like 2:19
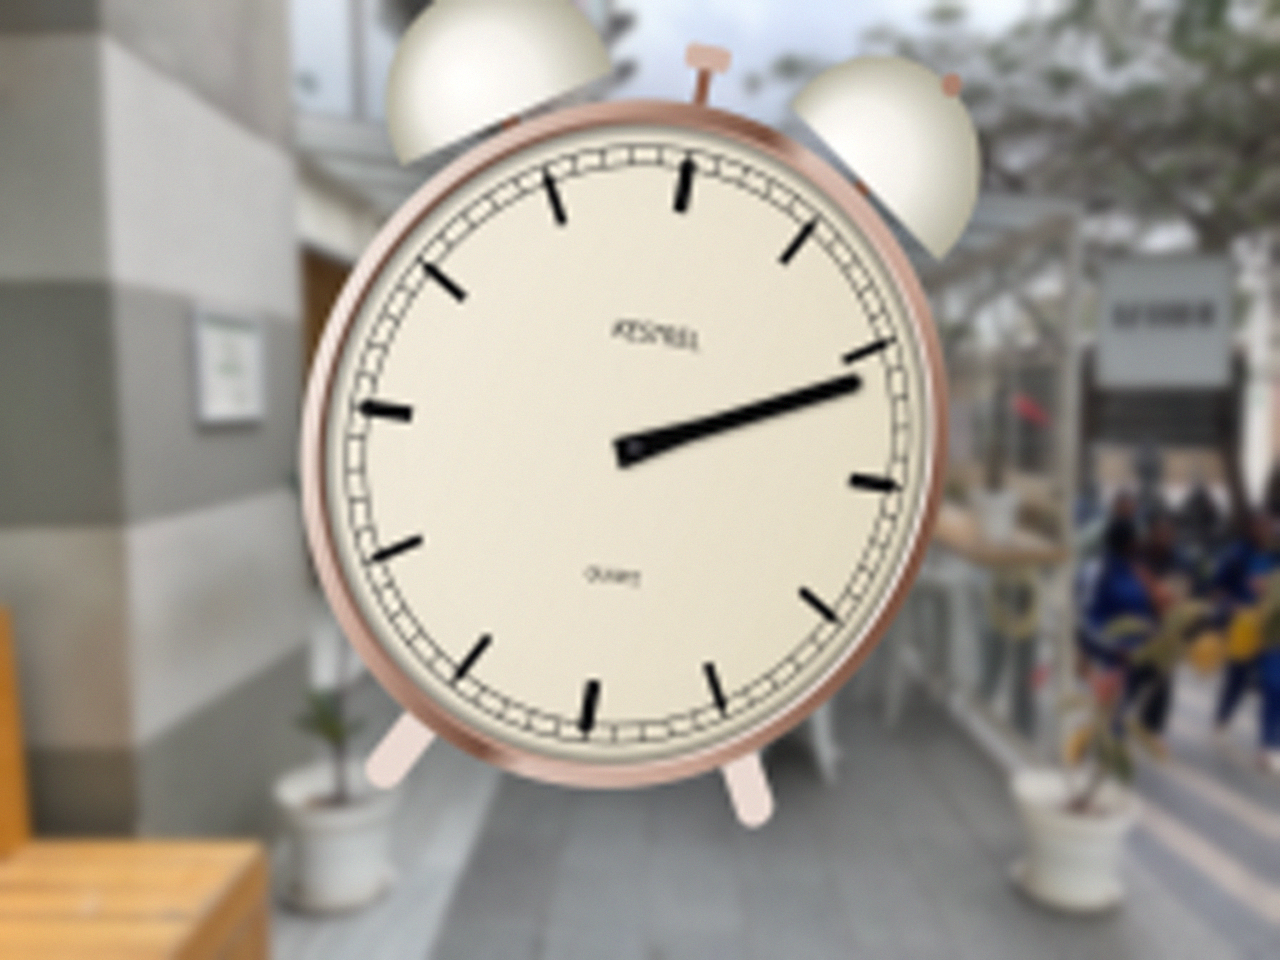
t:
2:11
